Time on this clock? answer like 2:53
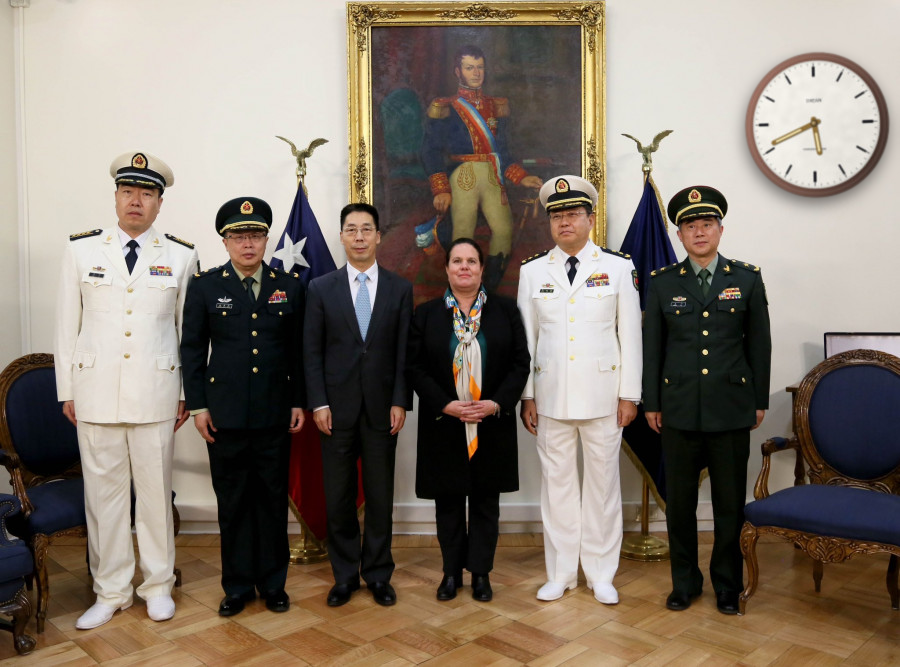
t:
5:41
